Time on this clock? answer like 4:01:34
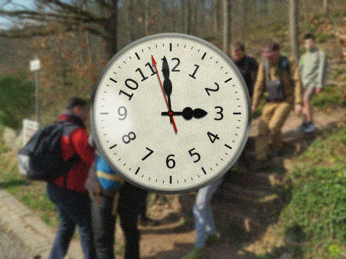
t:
2:58:57
